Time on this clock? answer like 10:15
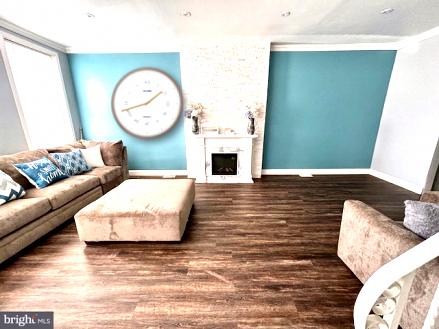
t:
1:42
